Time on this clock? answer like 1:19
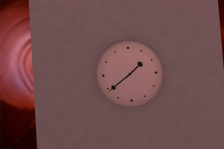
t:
1:39
